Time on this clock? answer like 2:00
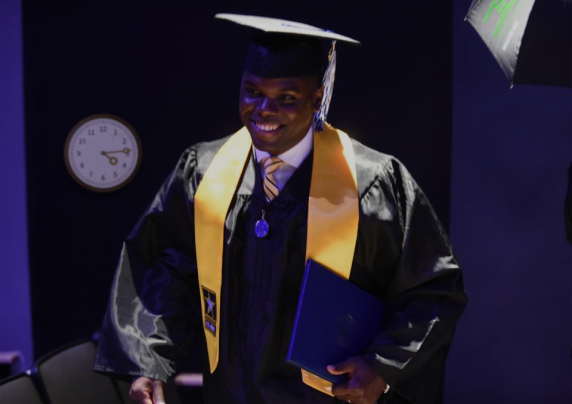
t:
4:14
